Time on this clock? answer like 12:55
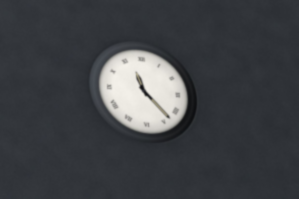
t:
11:23
